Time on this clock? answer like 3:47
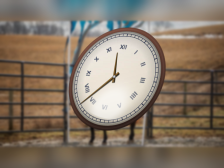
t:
11:37
